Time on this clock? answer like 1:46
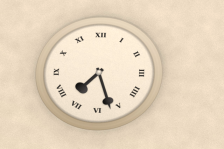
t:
7:27
